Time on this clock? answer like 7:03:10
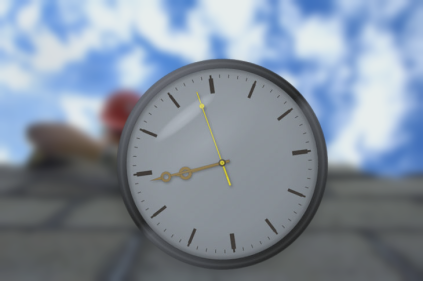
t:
8:43:58
